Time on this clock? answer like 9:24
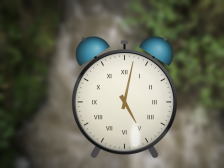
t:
5:02
